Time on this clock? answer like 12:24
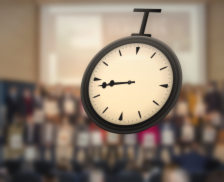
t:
8:43
